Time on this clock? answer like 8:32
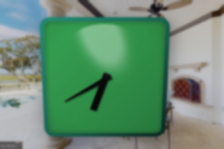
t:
6:40
